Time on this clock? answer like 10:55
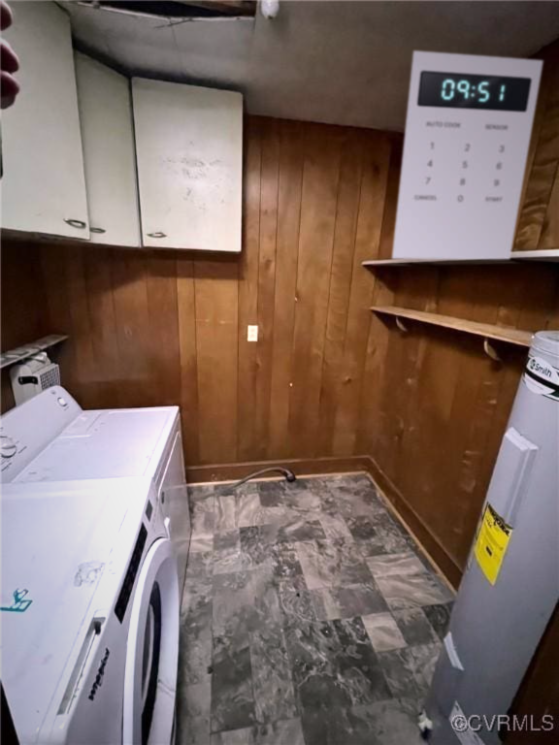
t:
9:51
